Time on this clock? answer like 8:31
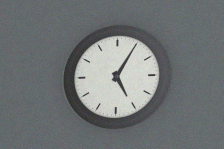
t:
5:05
